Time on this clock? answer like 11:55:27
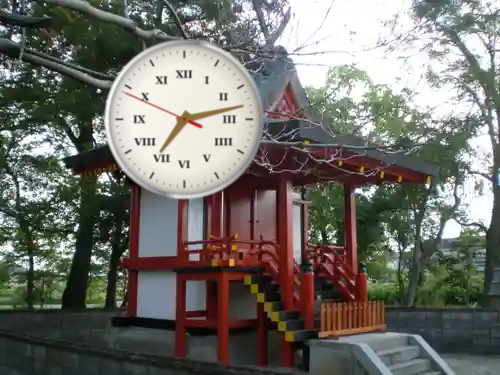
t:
7:12:49
